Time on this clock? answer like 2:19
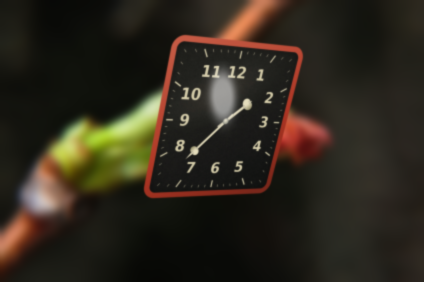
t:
1:37
